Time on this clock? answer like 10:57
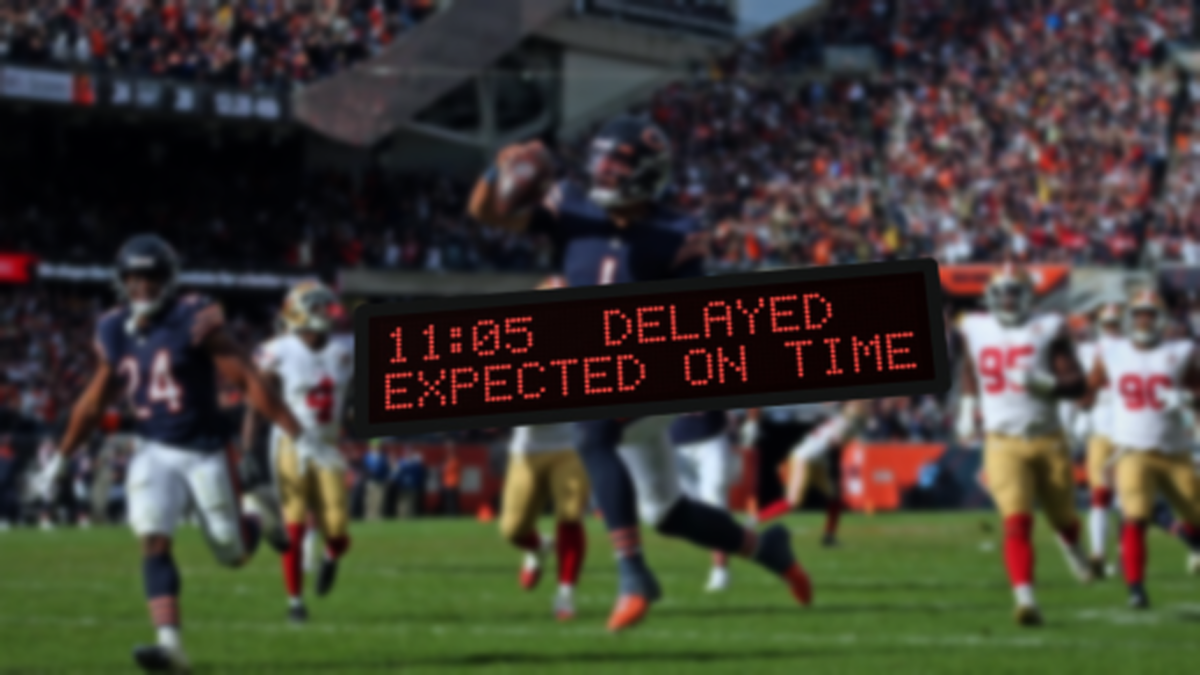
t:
11:05
